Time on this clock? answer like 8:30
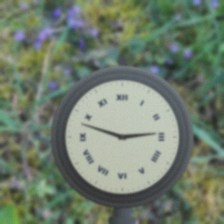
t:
2:48
